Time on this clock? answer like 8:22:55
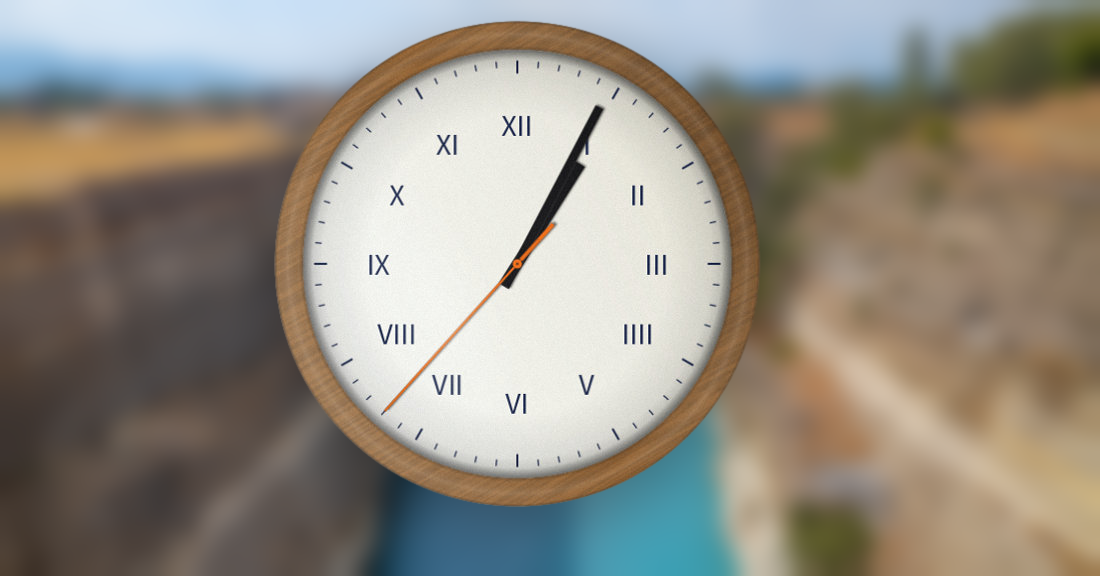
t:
1:04:37
